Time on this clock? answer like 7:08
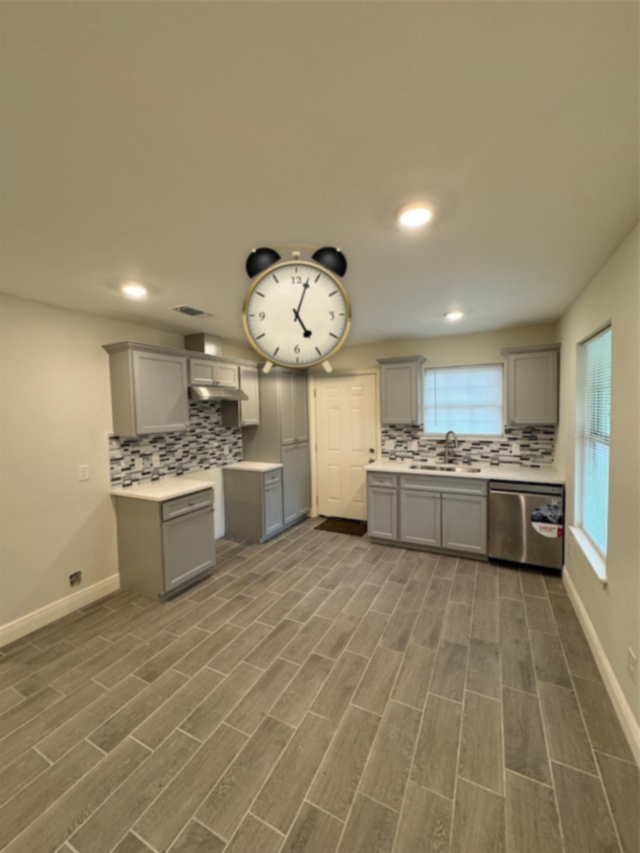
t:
5:03
